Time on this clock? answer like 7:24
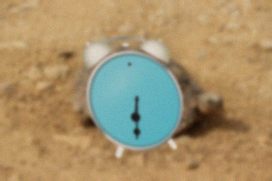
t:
6:32
